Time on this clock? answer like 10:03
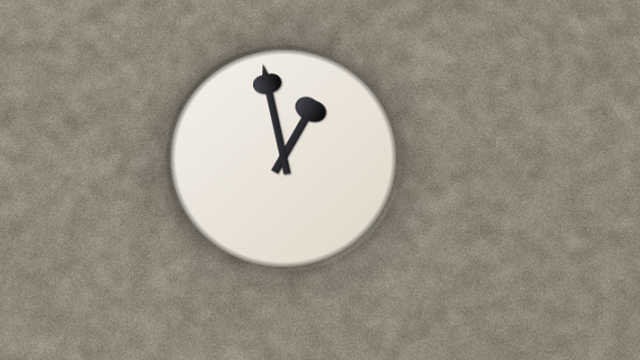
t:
12:58
